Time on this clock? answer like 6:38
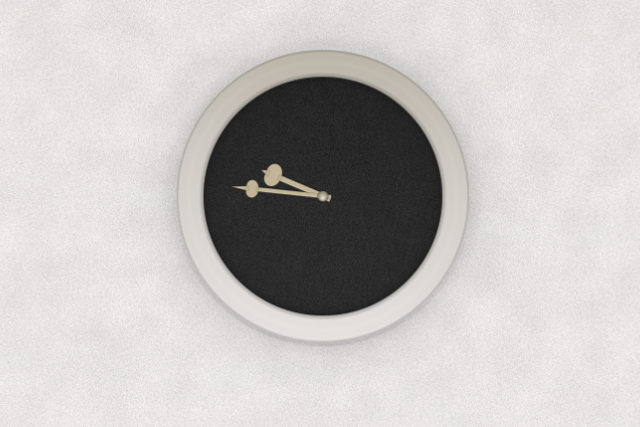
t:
9:46
